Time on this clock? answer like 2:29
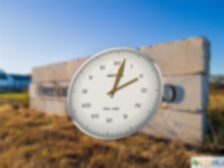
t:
2:02
